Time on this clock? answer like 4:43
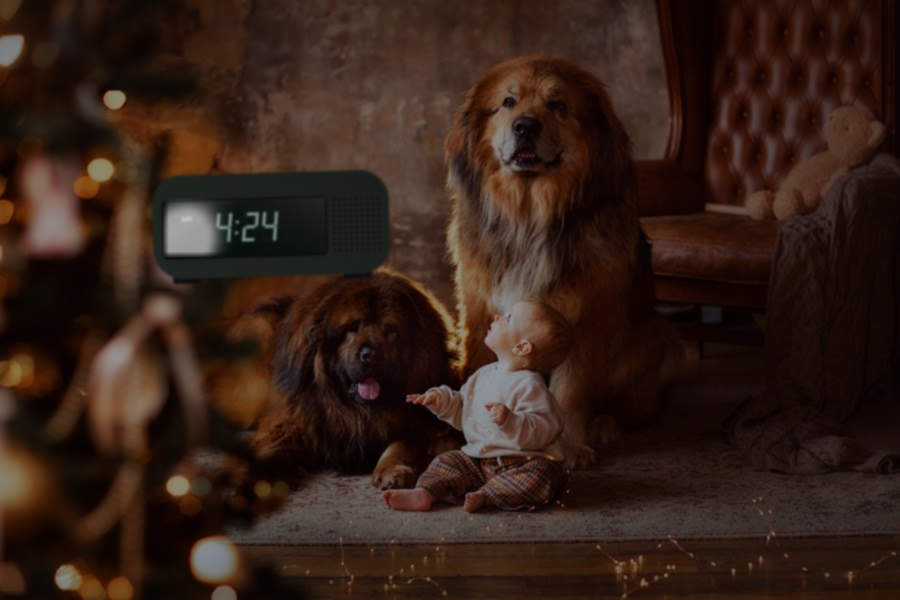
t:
4:24
